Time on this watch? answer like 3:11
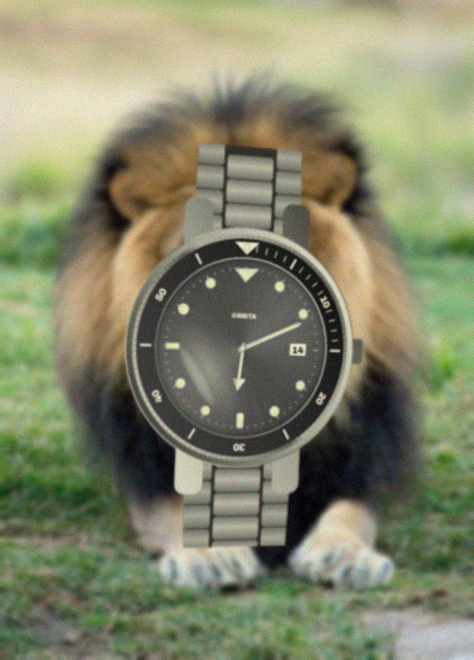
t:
6:11
